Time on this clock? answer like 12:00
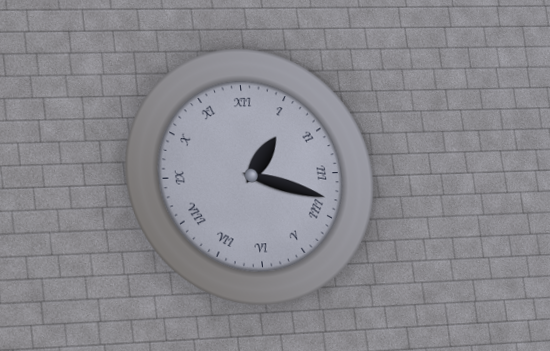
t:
1:18
